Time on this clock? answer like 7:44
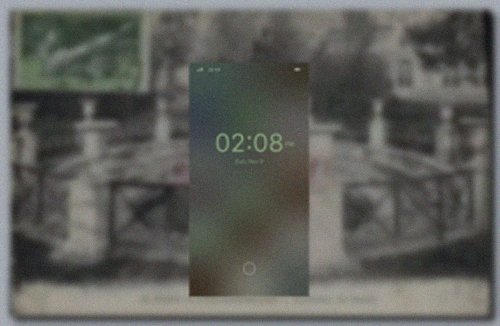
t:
2:08
